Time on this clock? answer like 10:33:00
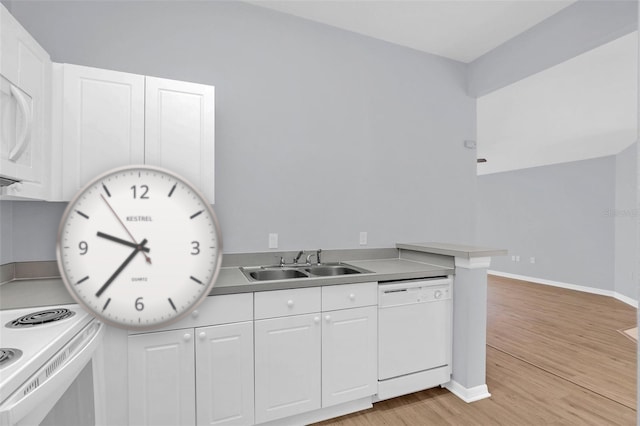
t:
9:36:54
